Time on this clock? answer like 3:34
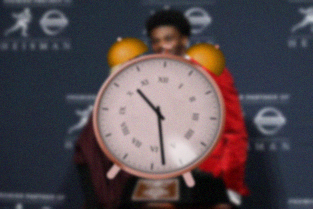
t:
10:28
